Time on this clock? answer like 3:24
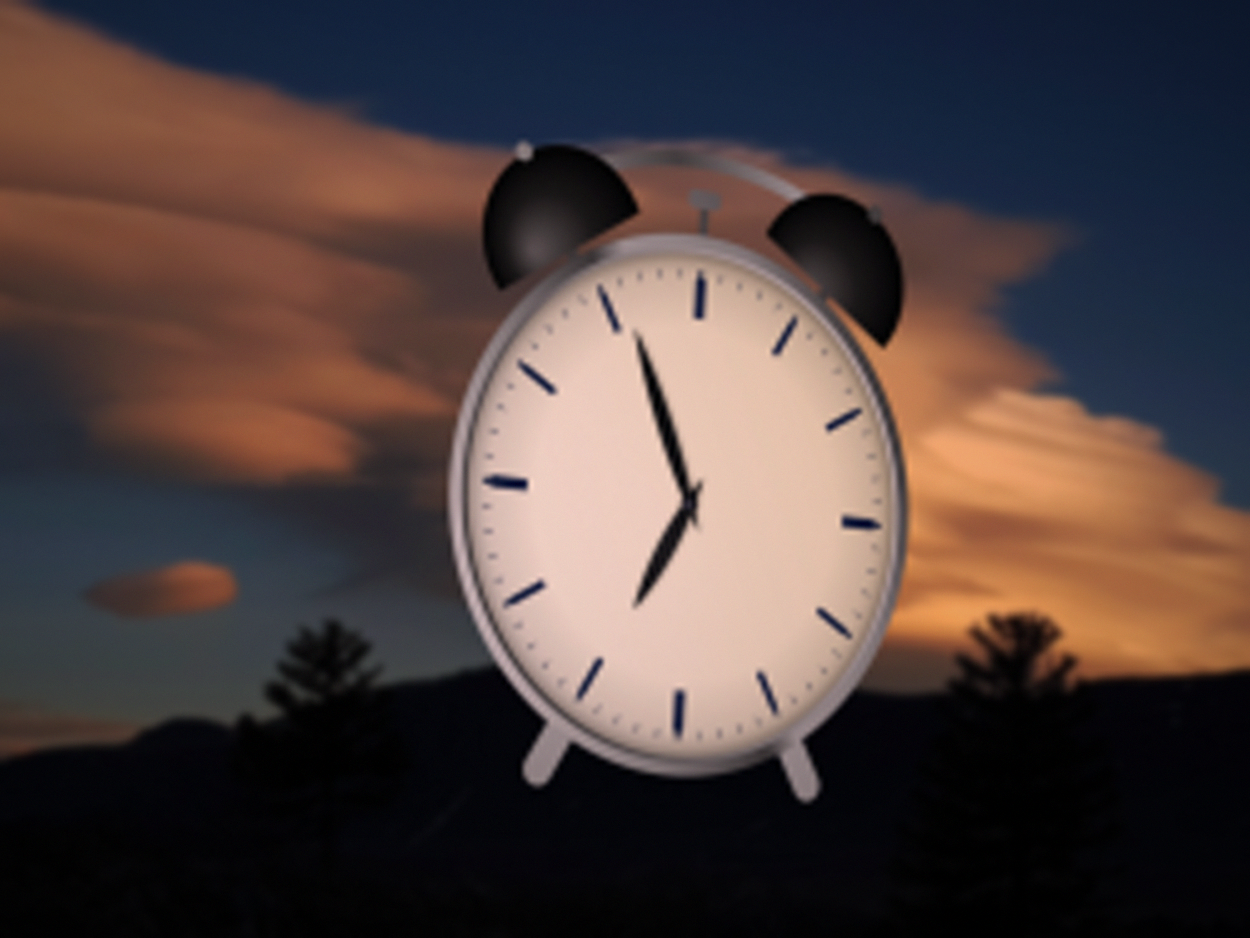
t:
6:56
